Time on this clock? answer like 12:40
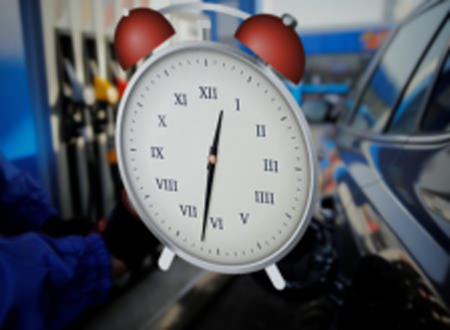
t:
12:32
